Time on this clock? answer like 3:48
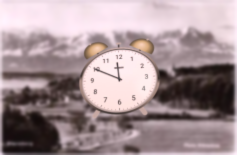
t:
11:50
